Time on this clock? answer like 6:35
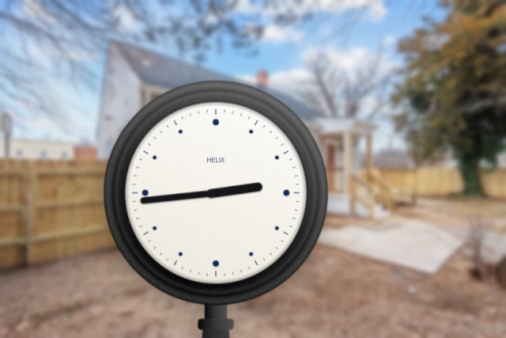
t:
2:44
